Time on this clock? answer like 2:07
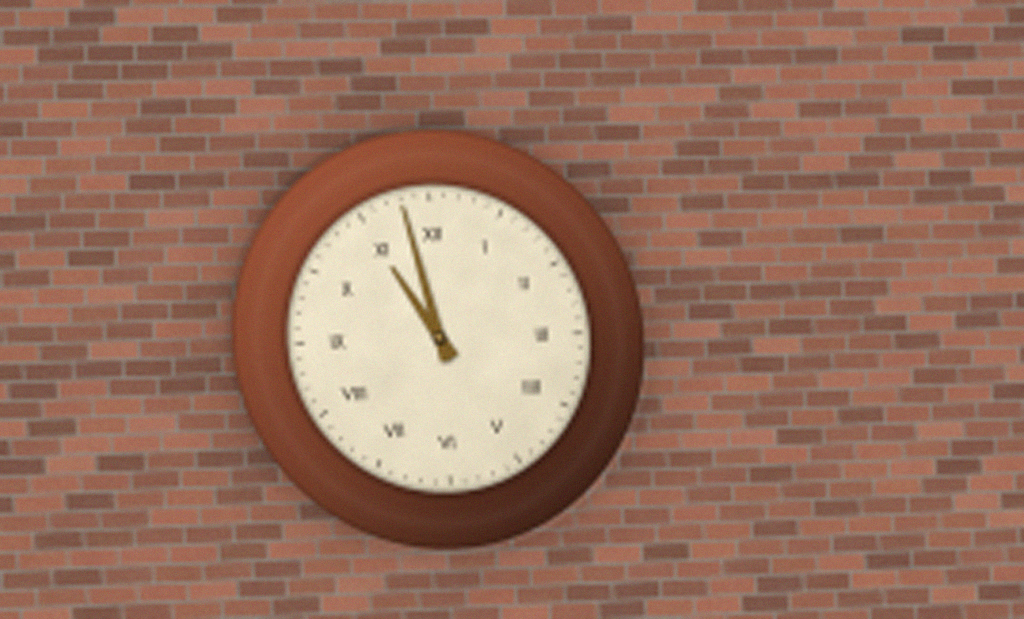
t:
10:58
